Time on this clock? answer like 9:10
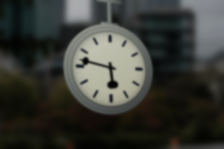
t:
5:47
